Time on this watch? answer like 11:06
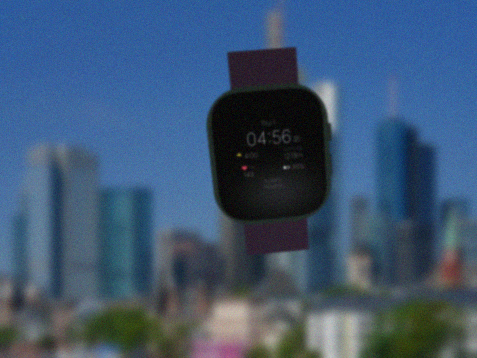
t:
4:56
